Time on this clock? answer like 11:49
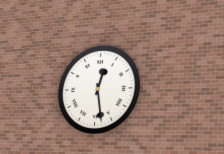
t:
12:28
